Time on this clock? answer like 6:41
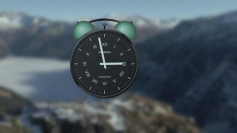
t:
2:58
